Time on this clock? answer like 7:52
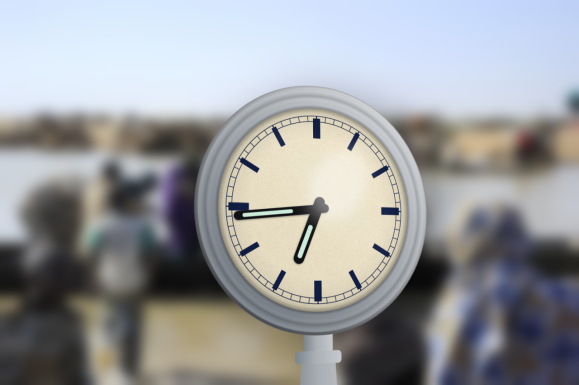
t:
6:44
